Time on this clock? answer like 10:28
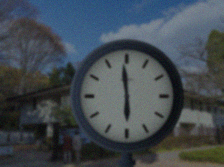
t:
5:59
